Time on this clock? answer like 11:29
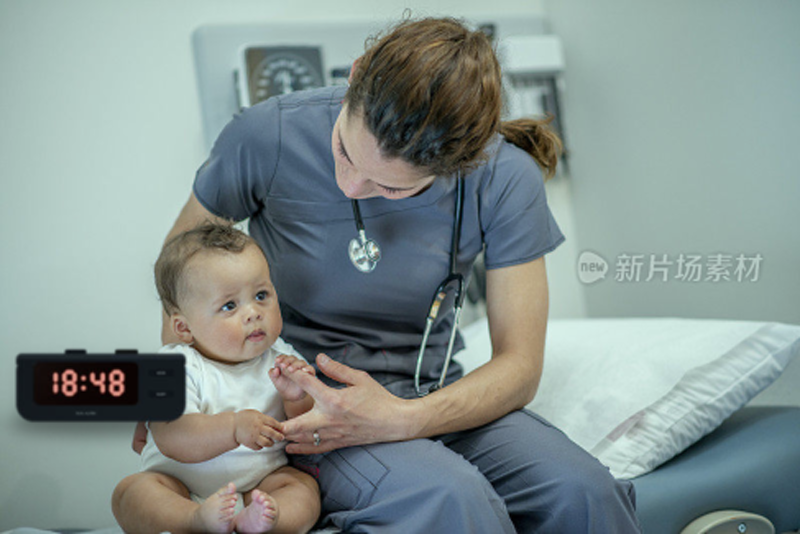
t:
18:48
